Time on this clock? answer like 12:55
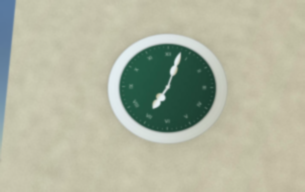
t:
7:03
